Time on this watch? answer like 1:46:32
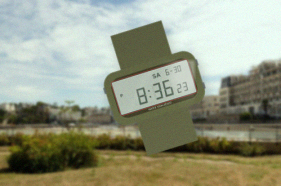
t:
8:36:23
